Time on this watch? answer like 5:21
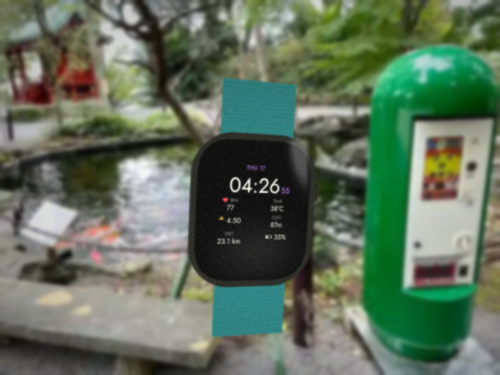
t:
4:26
